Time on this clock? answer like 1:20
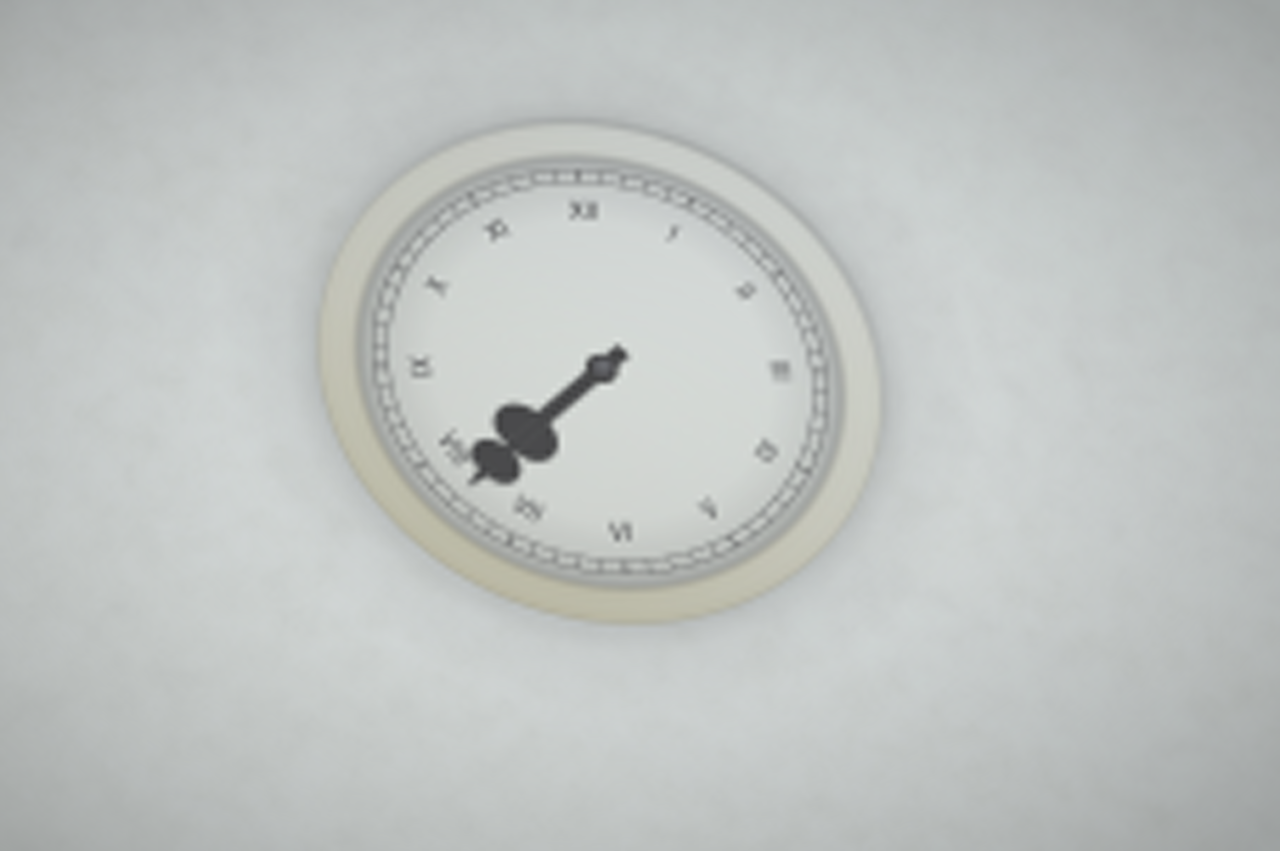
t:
7:38
